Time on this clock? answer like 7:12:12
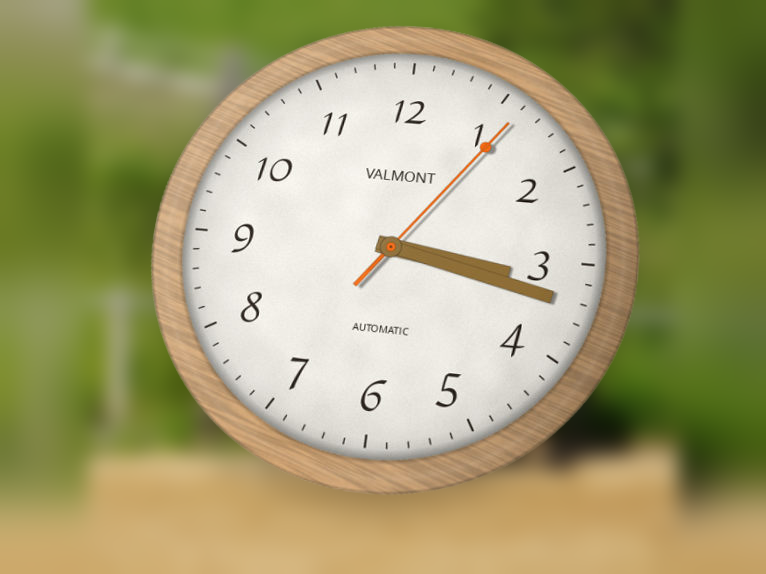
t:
3:17:06
